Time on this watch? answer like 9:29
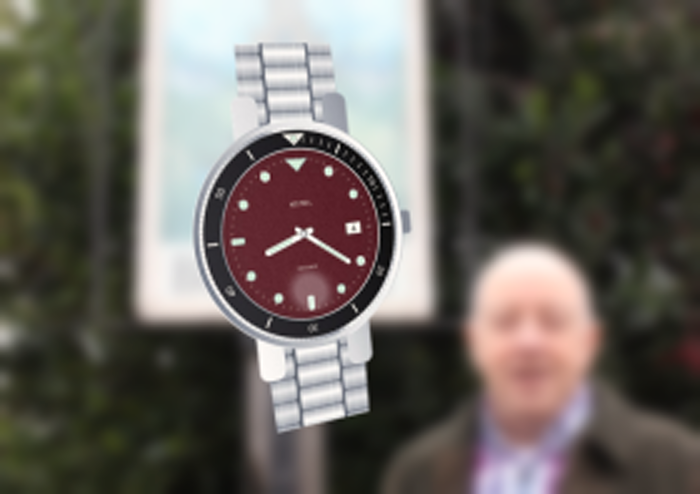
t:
8:21
